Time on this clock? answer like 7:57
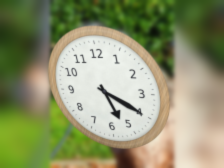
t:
5:20
